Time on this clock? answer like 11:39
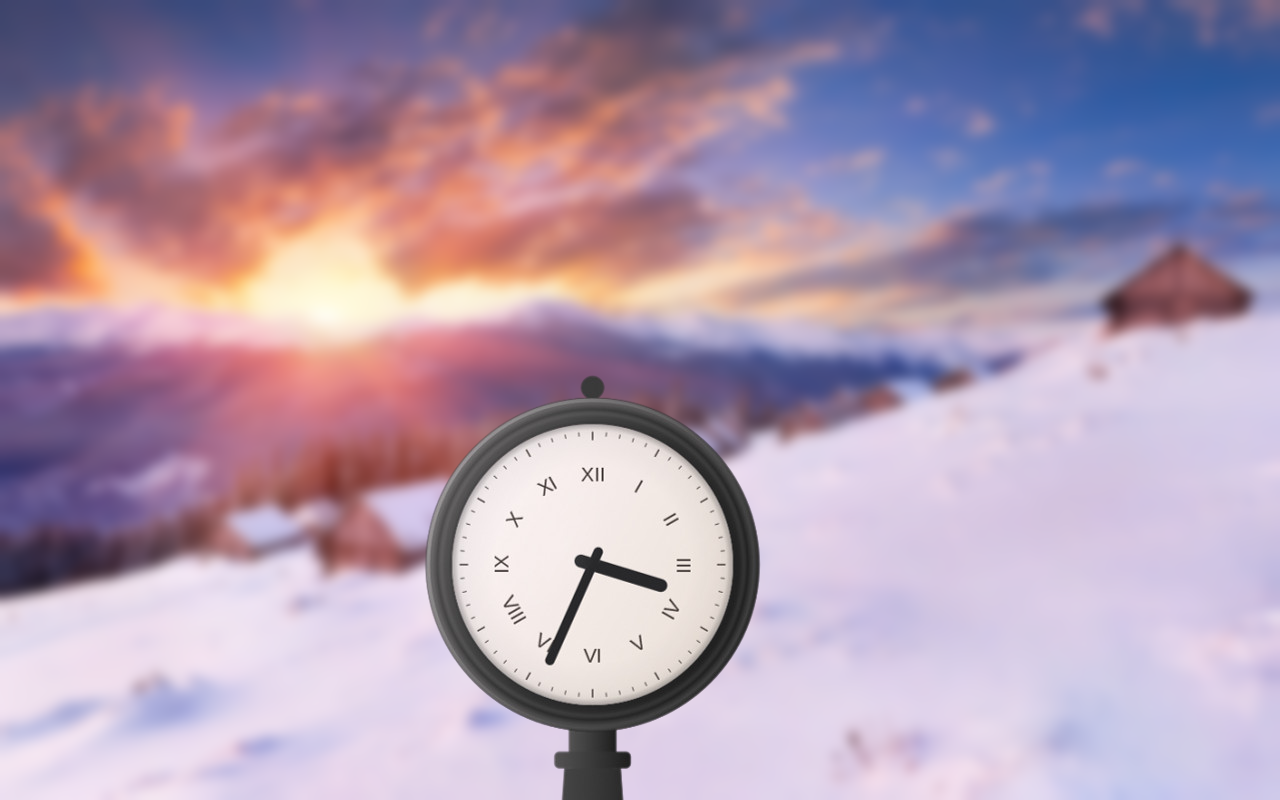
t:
3:34
